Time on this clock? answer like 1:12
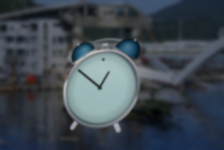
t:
12:51
